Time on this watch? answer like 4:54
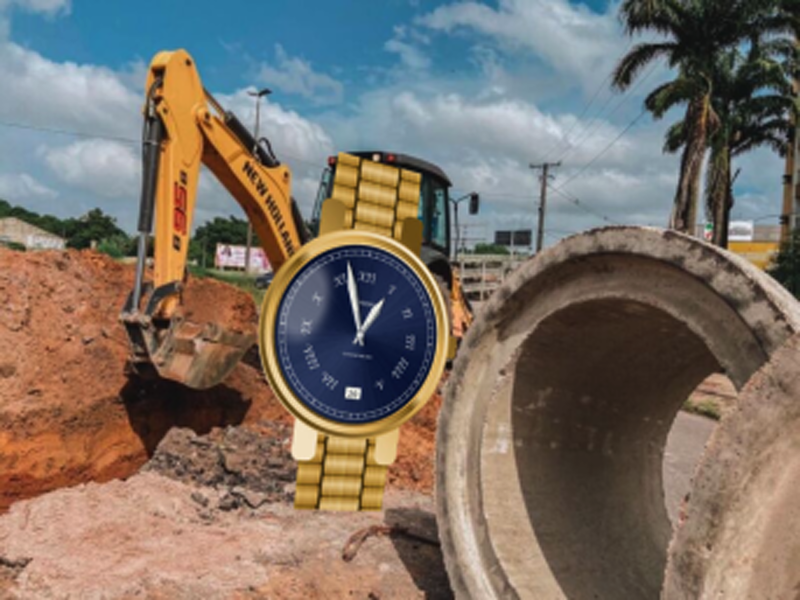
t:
12:57
